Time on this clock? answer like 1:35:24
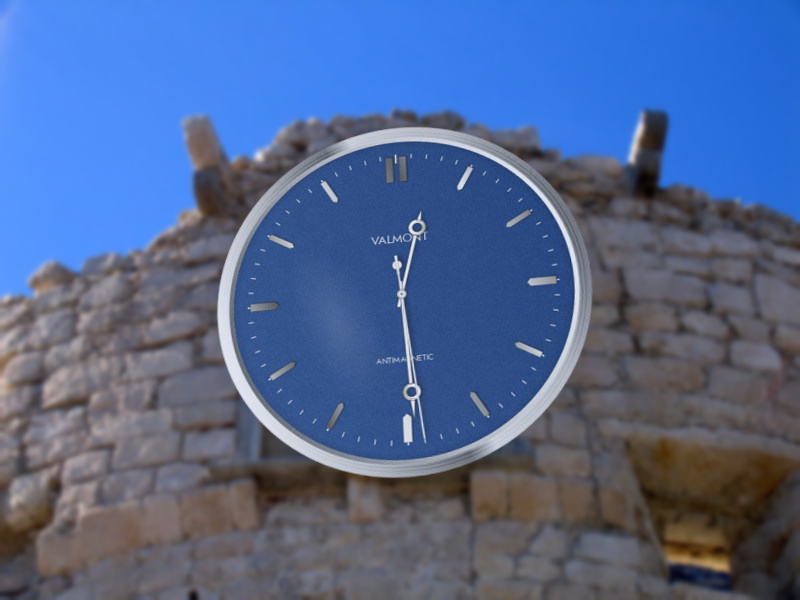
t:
12:29:29
